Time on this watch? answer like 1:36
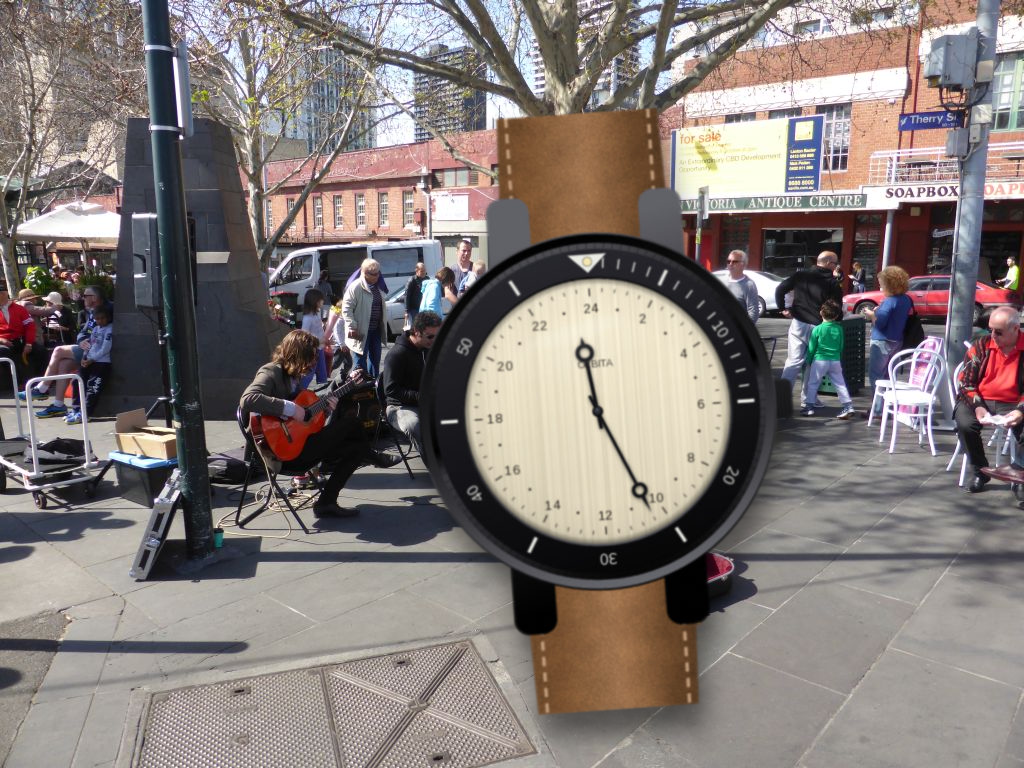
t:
23:26
